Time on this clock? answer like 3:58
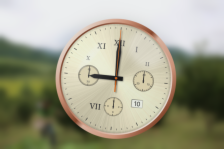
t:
9:00
